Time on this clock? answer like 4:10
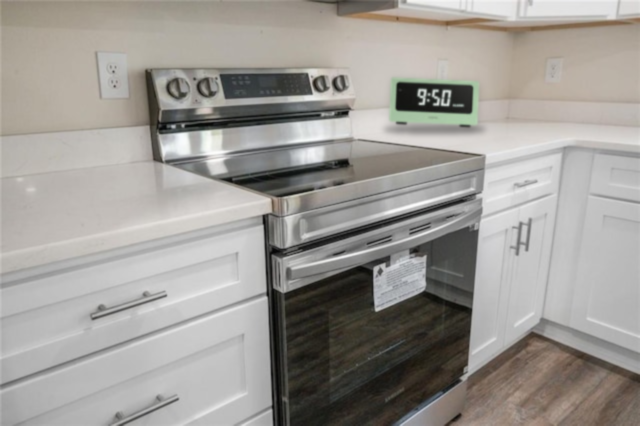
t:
9:50
